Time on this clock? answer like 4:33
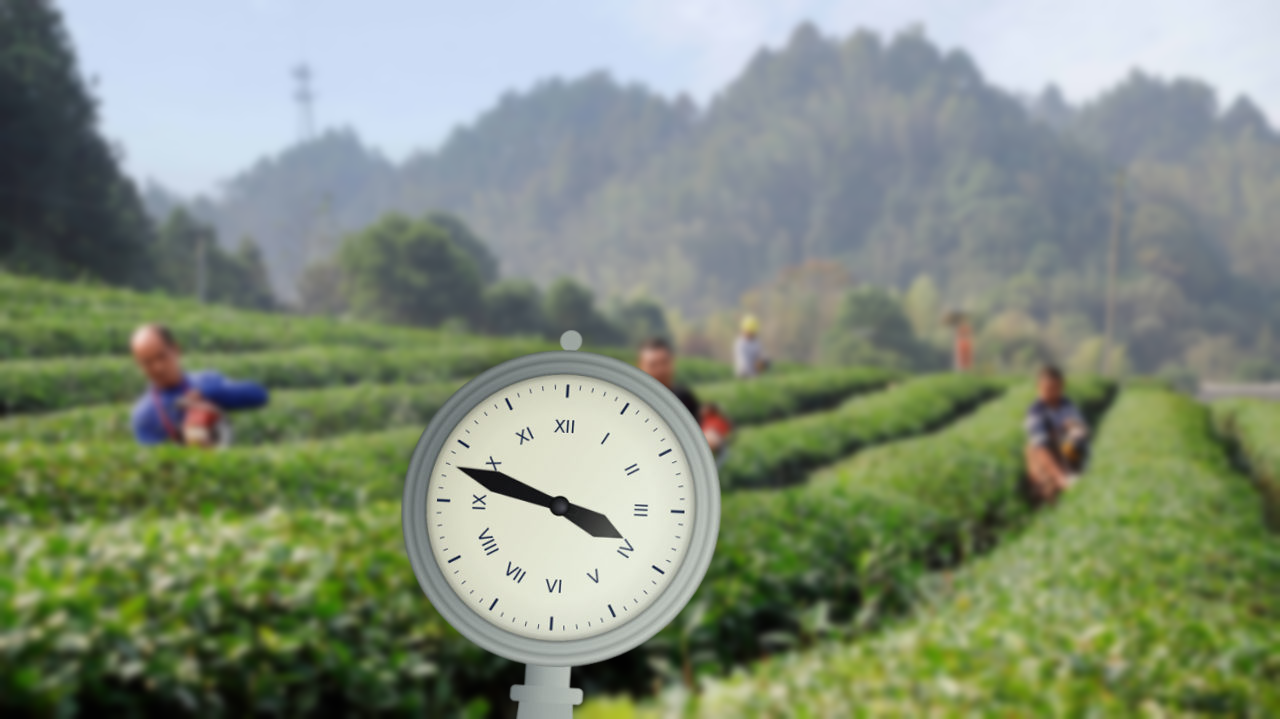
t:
3:48
